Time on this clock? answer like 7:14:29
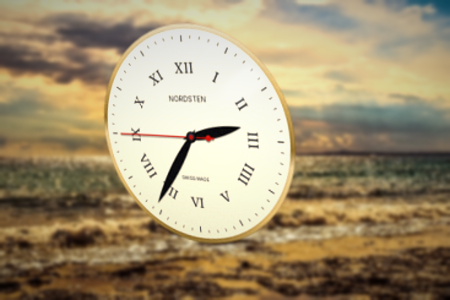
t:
2:35:45
